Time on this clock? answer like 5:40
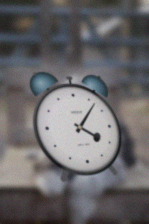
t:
4:07
